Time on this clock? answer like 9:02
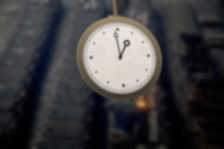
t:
12:59
